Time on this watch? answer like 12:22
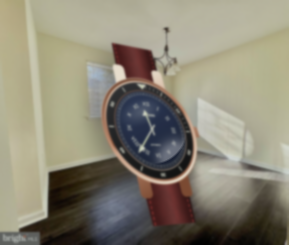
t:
11:37
